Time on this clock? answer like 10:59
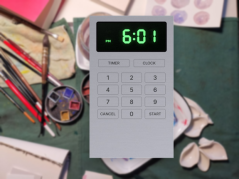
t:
6:01
